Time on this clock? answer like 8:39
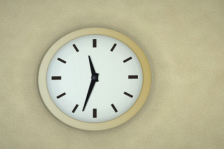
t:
11:33
